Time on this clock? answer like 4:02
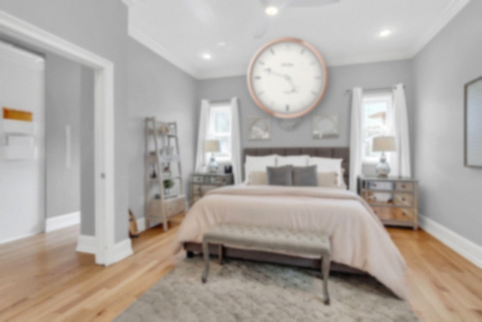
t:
4:48
